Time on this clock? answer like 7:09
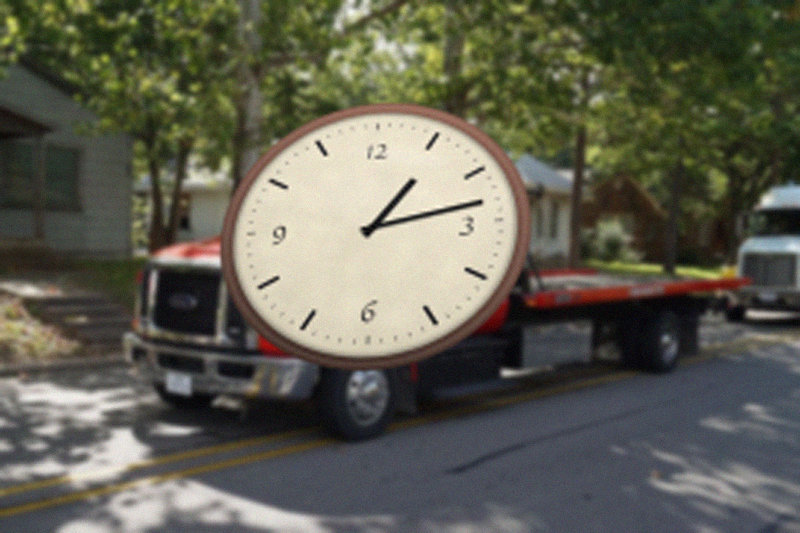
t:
1:13
